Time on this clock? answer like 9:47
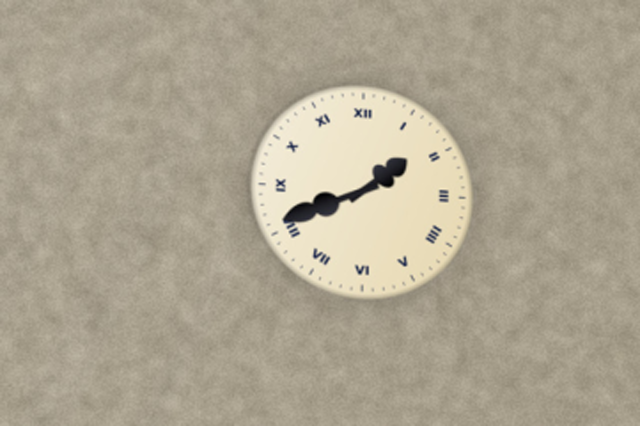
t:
1:41
